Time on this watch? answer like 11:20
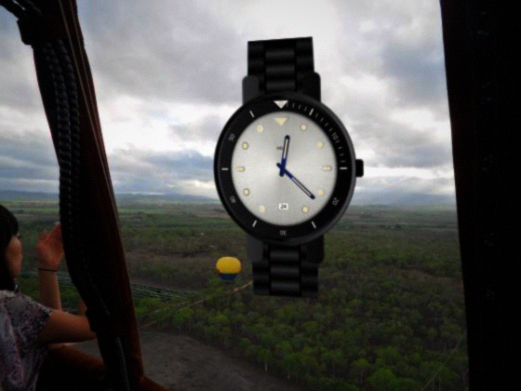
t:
12:22
